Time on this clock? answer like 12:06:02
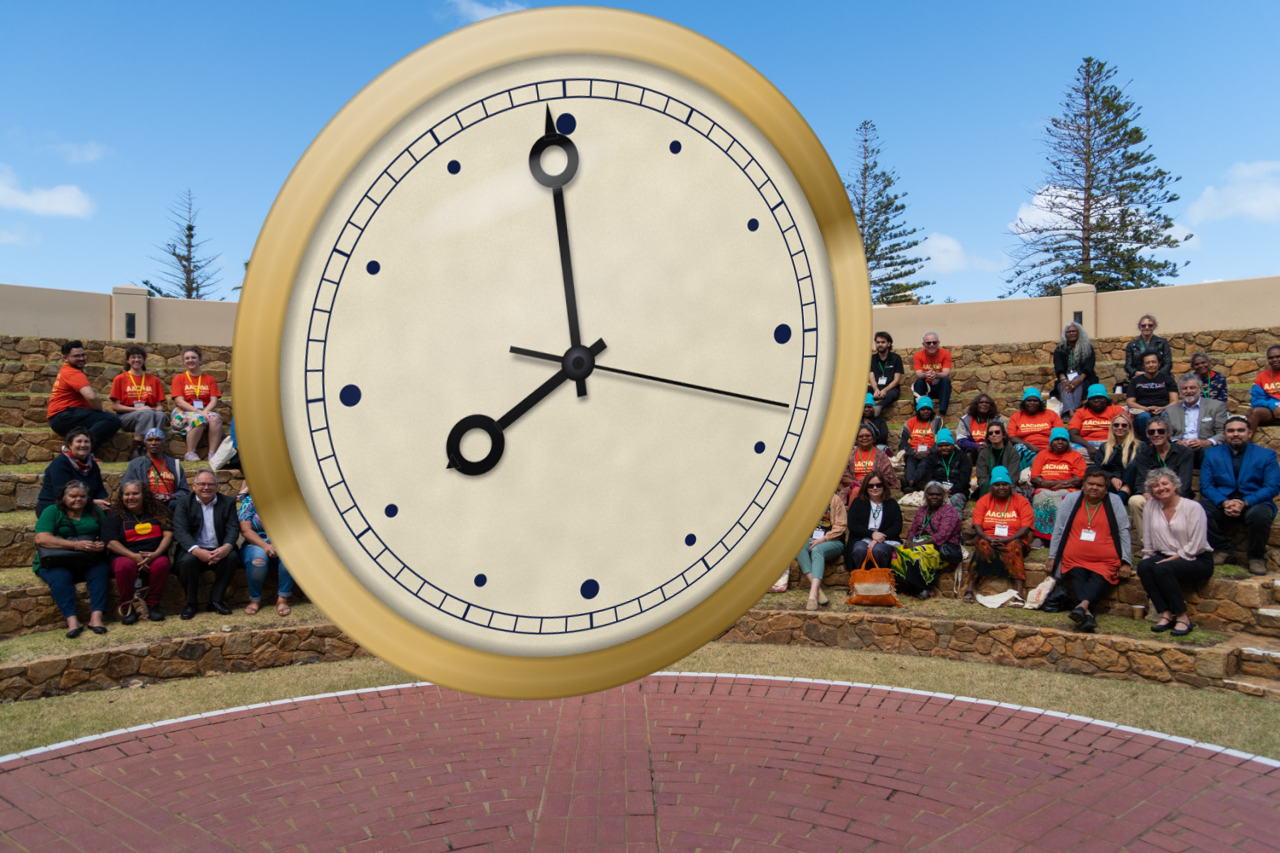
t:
7:59:18
